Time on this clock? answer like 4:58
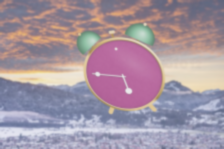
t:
5:47
